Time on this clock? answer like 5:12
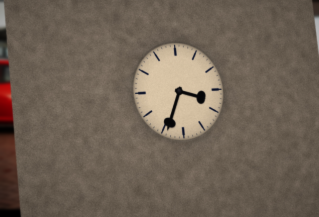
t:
3:34
